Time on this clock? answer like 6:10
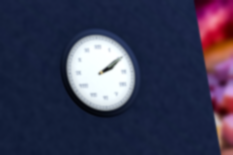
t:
2:10
